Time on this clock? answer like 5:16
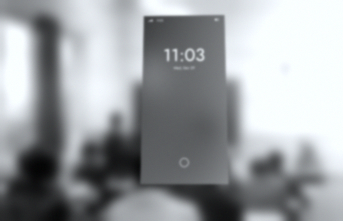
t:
11:03
